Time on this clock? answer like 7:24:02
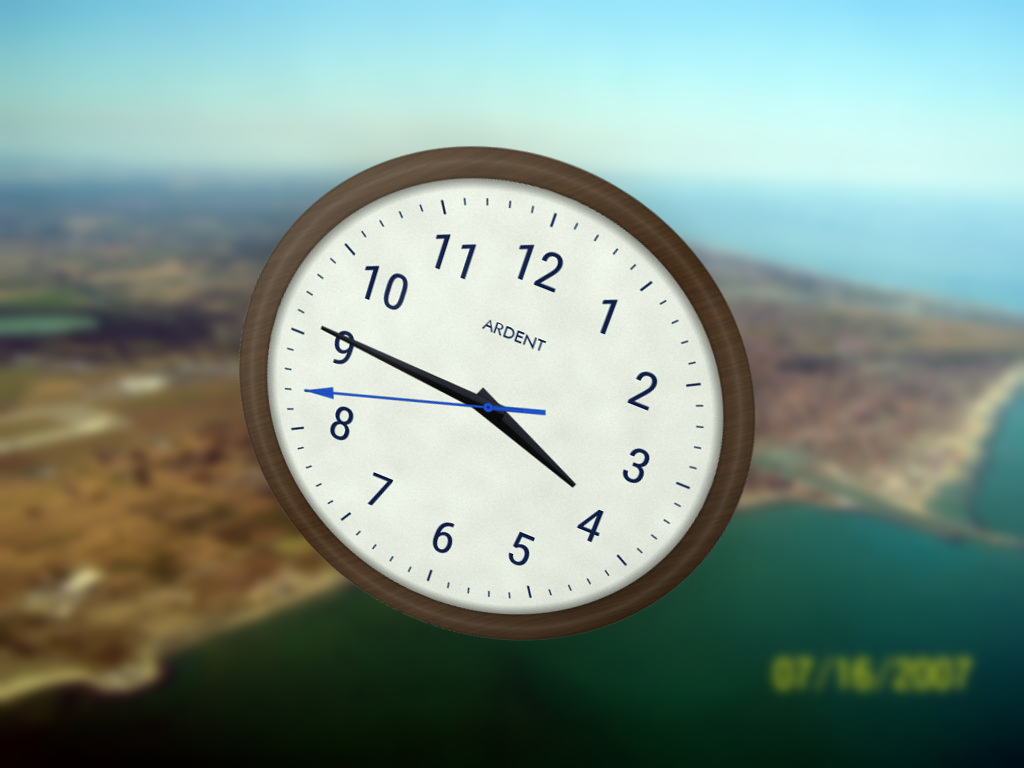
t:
3:45:42
